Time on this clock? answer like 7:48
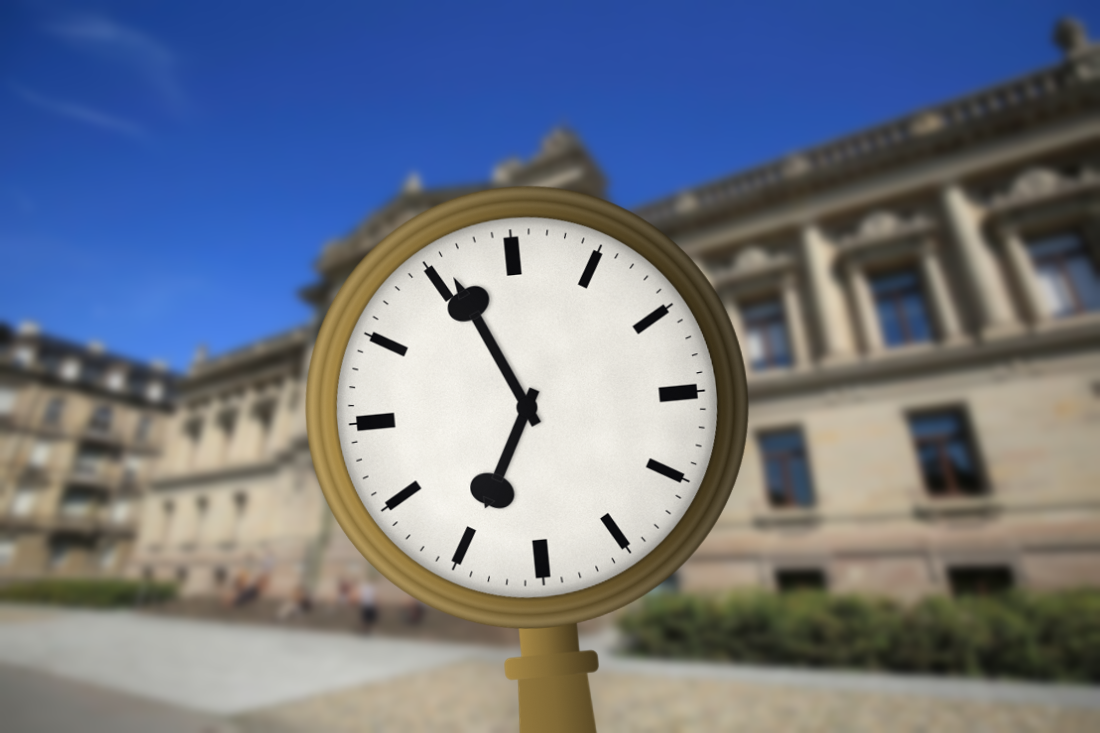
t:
6:56
